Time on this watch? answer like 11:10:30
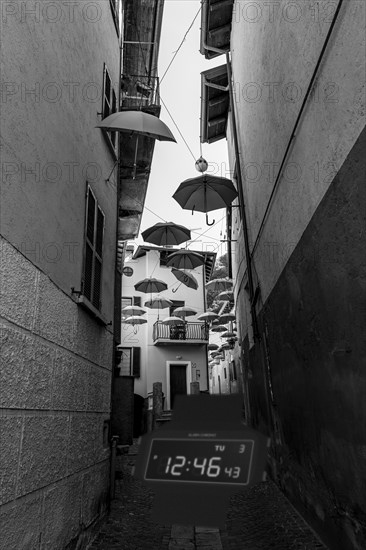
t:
12:46:43
